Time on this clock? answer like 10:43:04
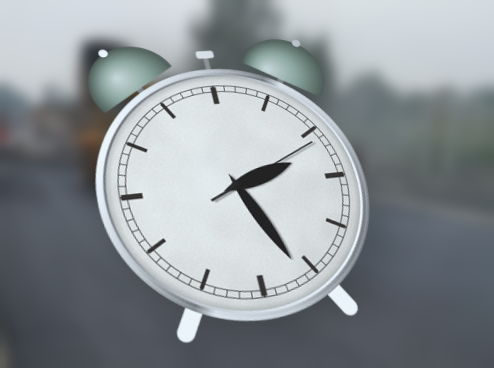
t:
2:26:11
